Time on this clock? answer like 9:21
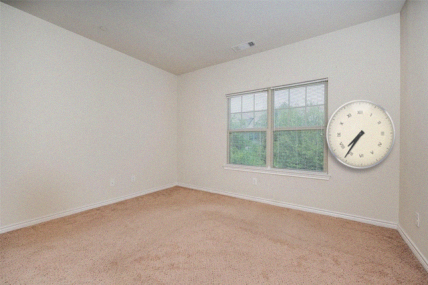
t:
7:36
